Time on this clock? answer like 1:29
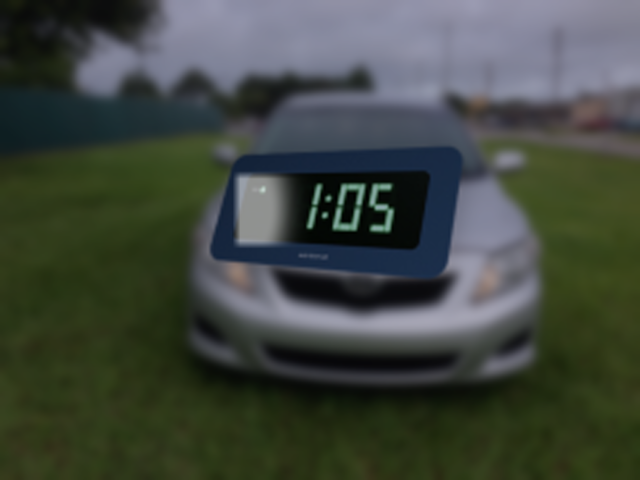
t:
1:05
